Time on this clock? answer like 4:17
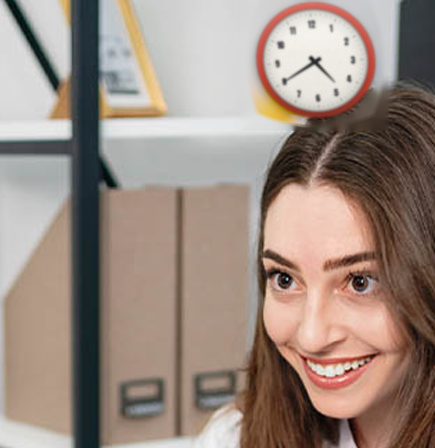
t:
4:40
